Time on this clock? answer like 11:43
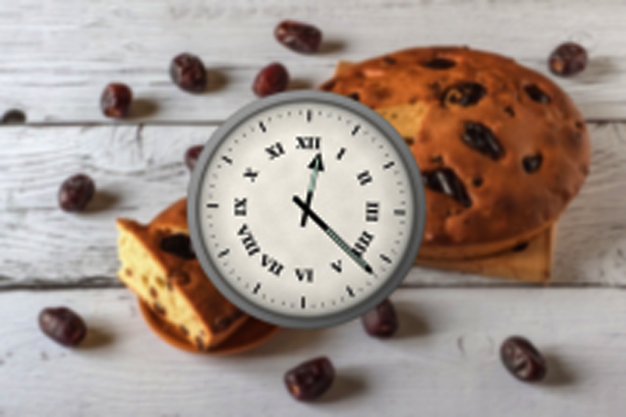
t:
12:22
